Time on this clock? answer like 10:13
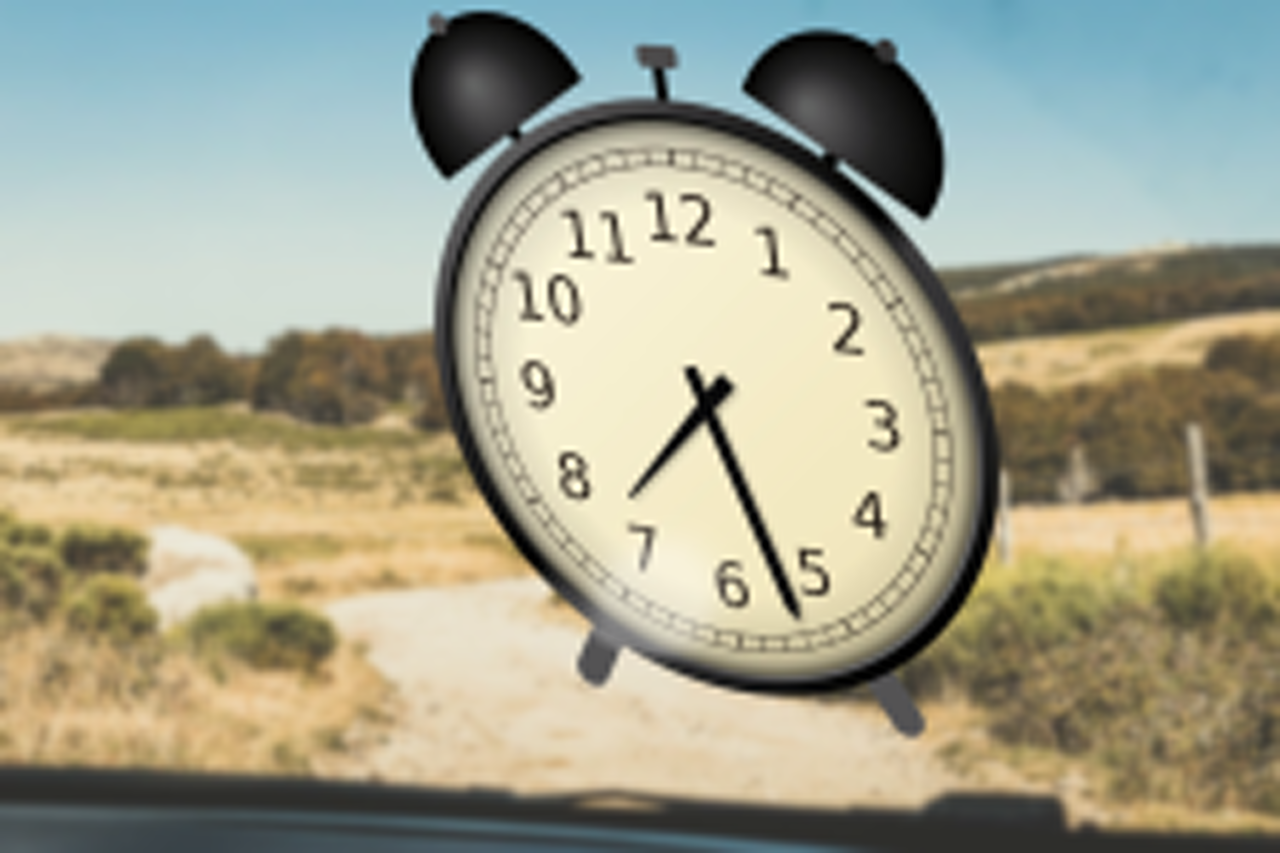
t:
7:27
